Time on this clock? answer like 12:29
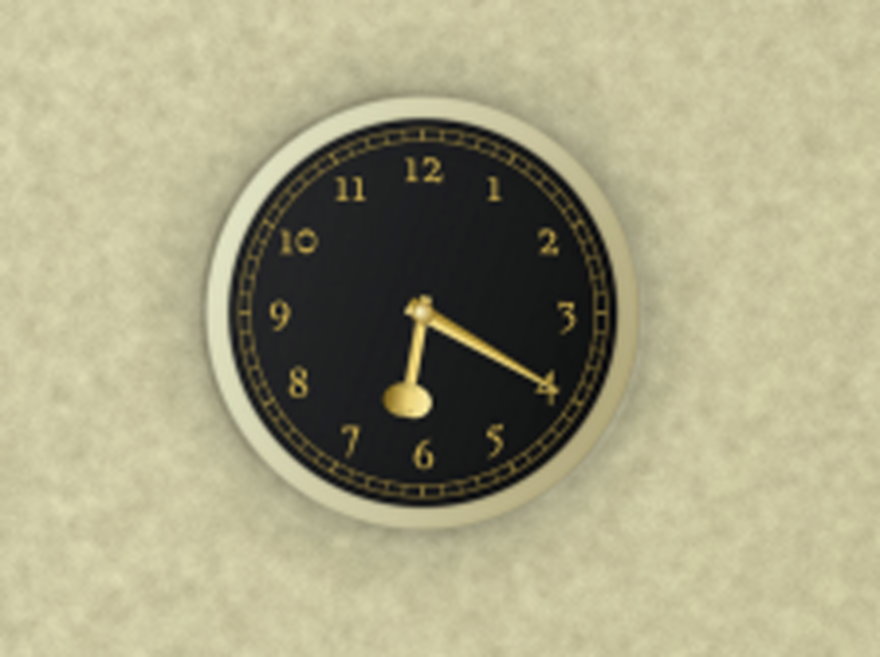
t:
6:20
